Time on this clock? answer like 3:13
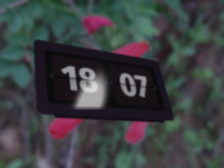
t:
18:07
